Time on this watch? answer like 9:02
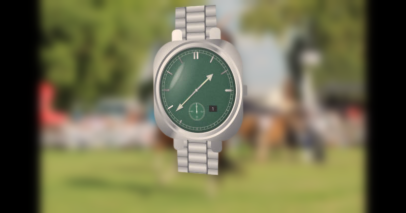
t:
1:38
